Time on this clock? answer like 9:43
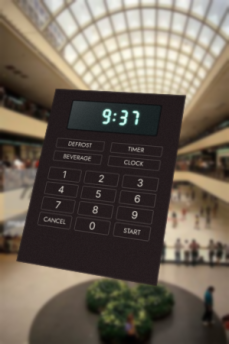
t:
9:37
